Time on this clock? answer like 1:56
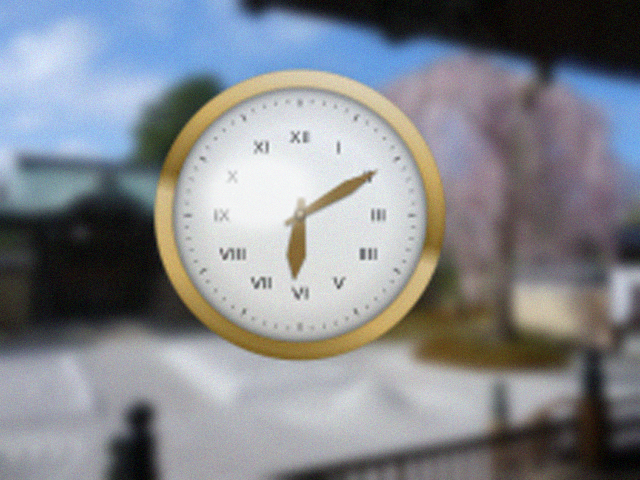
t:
6:10
